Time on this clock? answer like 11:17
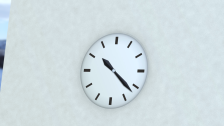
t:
10:22
